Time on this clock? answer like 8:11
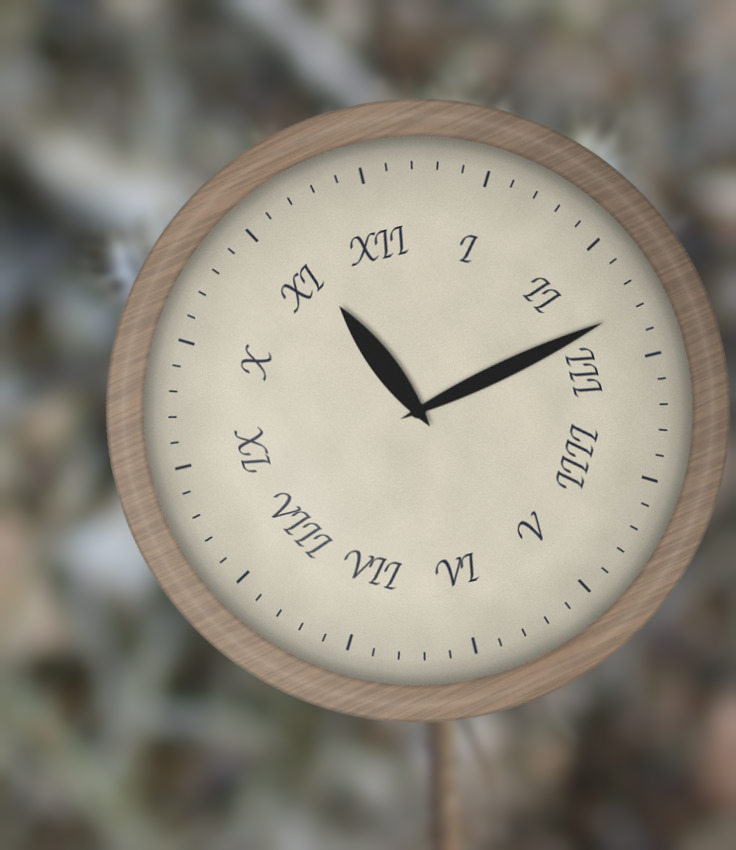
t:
11:13
